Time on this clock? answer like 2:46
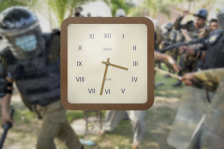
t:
3:32
